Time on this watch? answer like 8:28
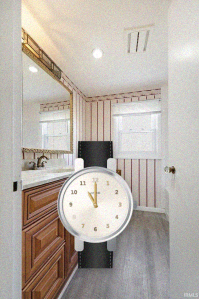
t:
11:00
